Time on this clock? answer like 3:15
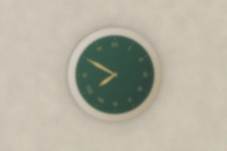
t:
7:50
